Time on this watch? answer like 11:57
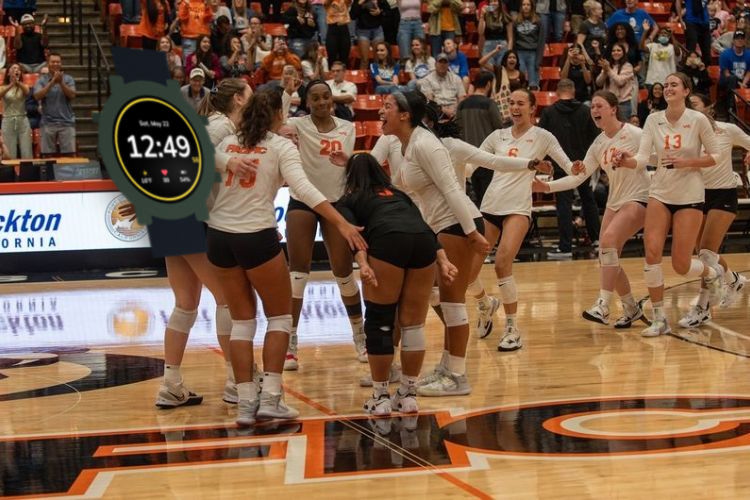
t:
12:49
